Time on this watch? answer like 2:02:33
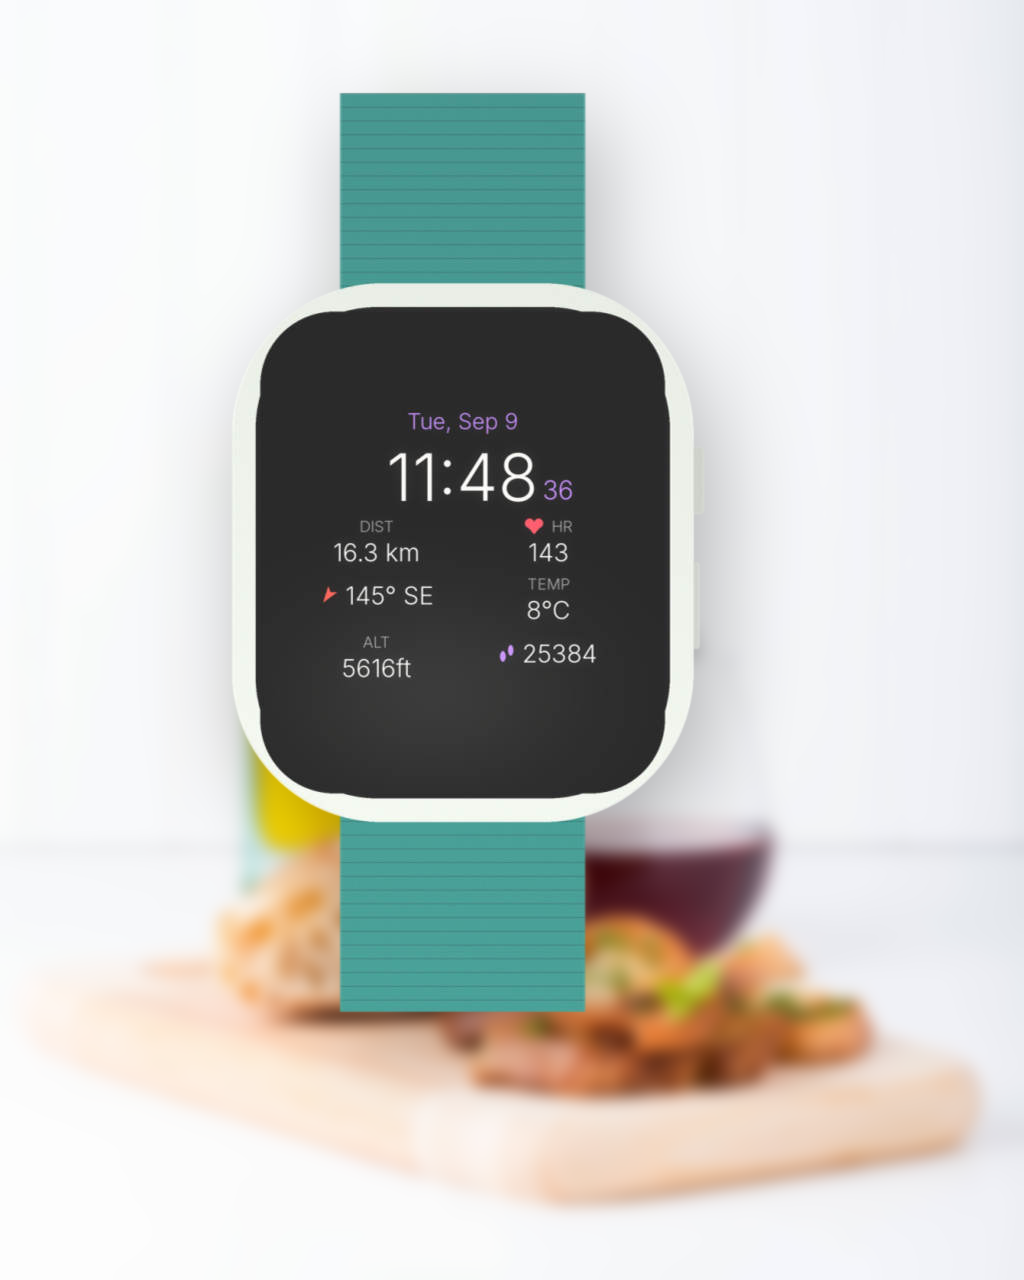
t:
11:48:36
